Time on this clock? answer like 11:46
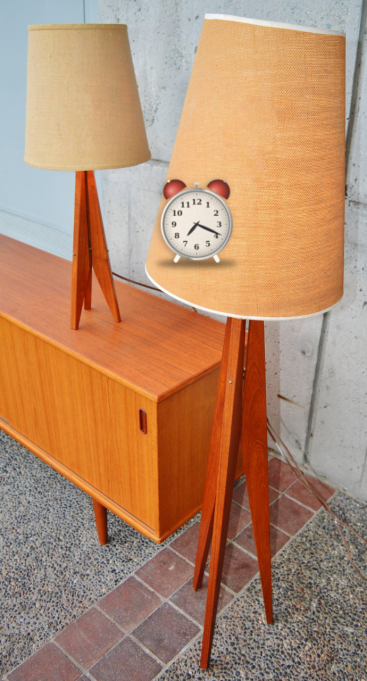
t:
7:19
